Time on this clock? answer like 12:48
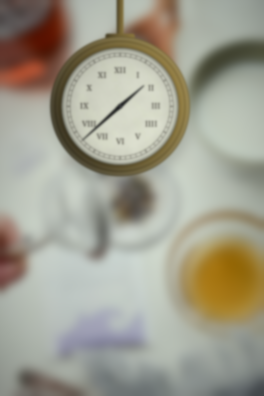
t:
1:38
